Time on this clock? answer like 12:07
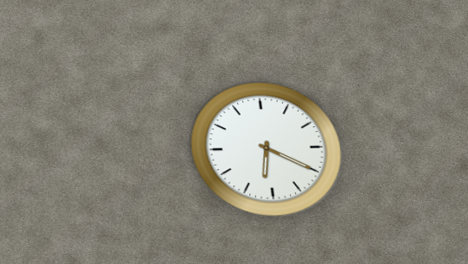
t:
6:20
